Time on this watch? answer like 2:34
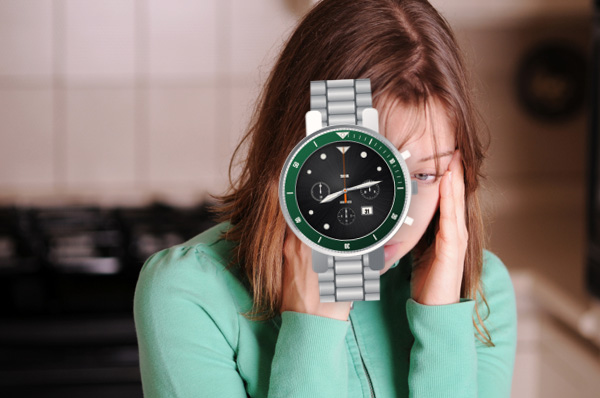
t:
8:13
